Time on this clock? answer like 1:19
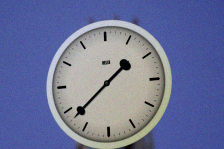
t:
1:38
